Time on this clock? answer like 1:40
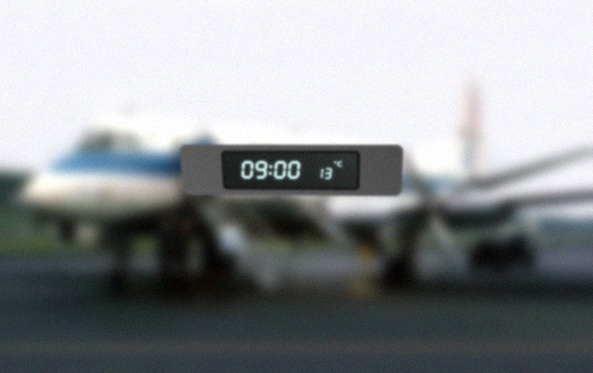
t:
9:00
